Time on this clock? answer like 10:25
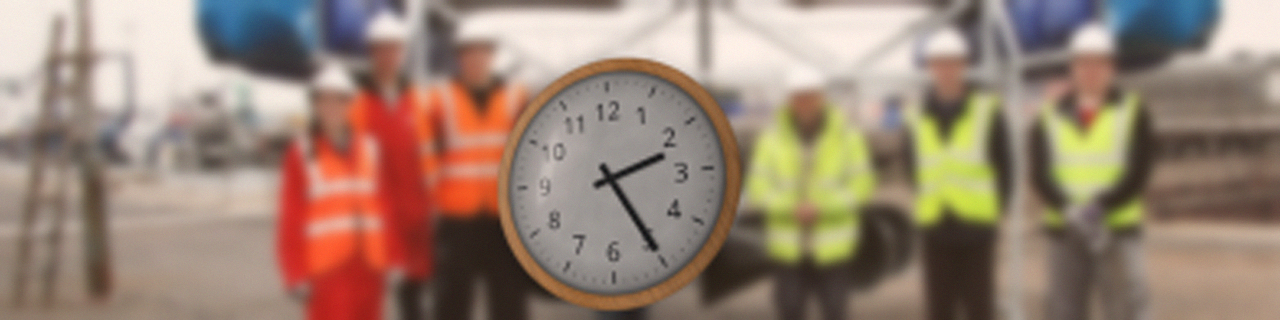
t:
2:25
